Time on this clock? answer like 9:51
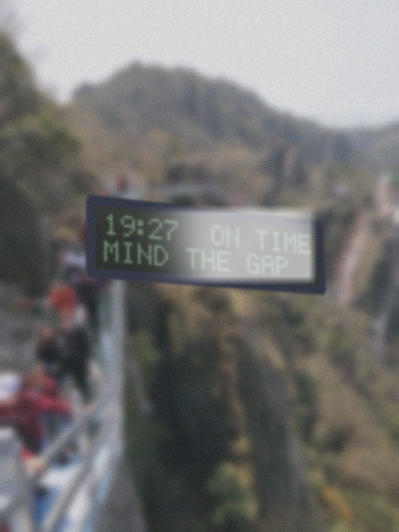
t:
19:27
